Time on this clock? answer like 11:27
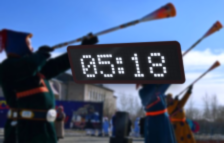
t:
5:18
